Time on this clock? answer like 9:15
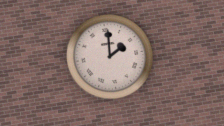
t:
2:01
